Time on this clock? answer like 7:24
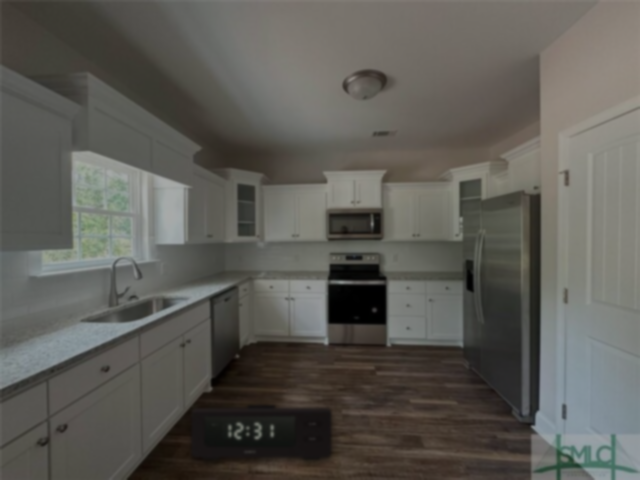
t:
12:31
